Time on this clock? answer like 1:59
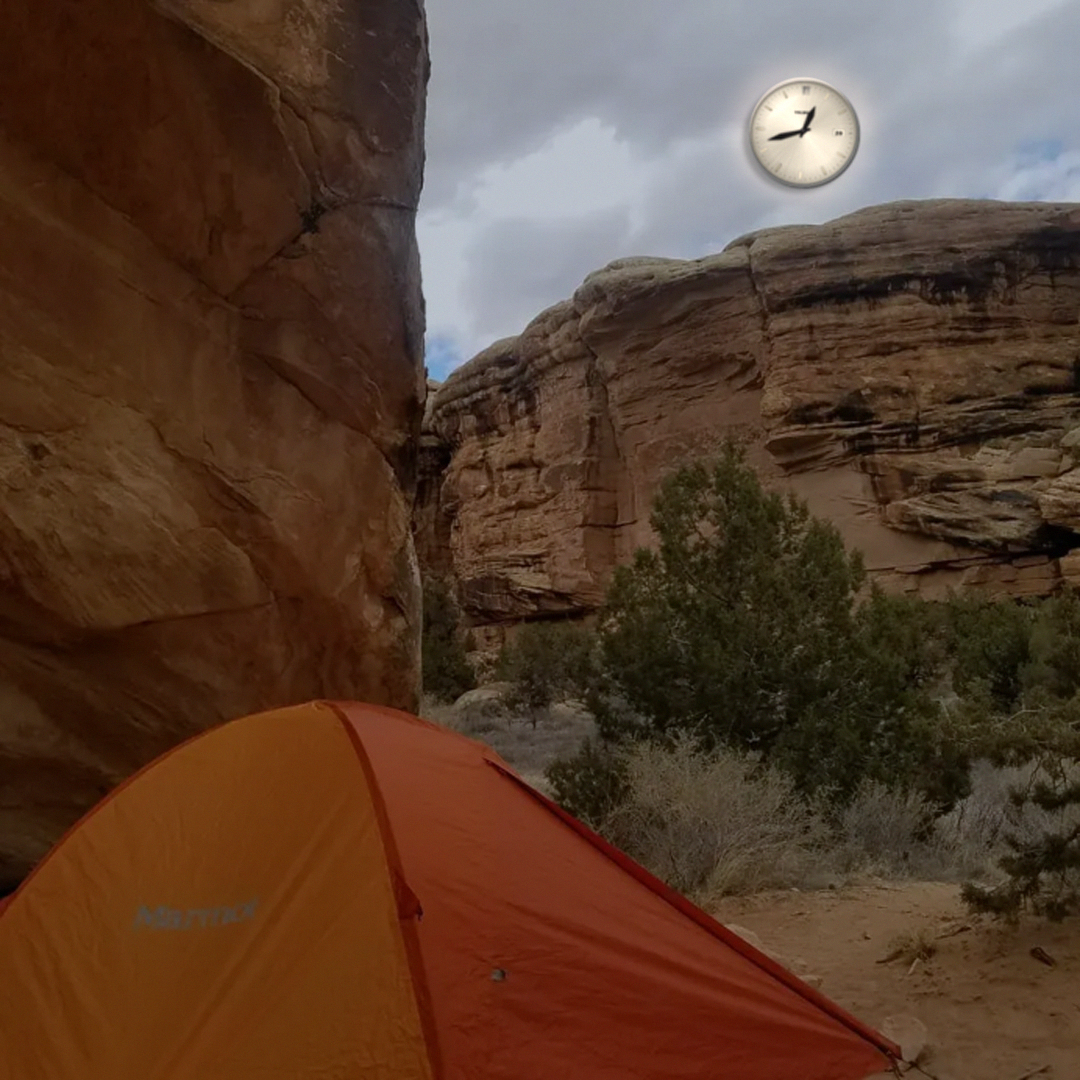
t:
12:42
